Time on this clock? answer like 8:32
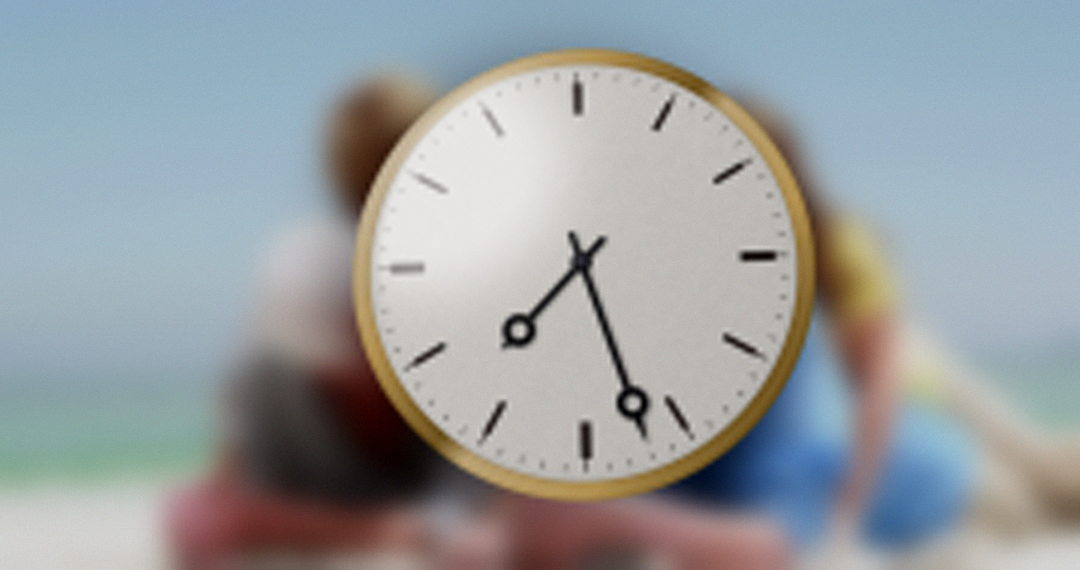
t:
7:27
